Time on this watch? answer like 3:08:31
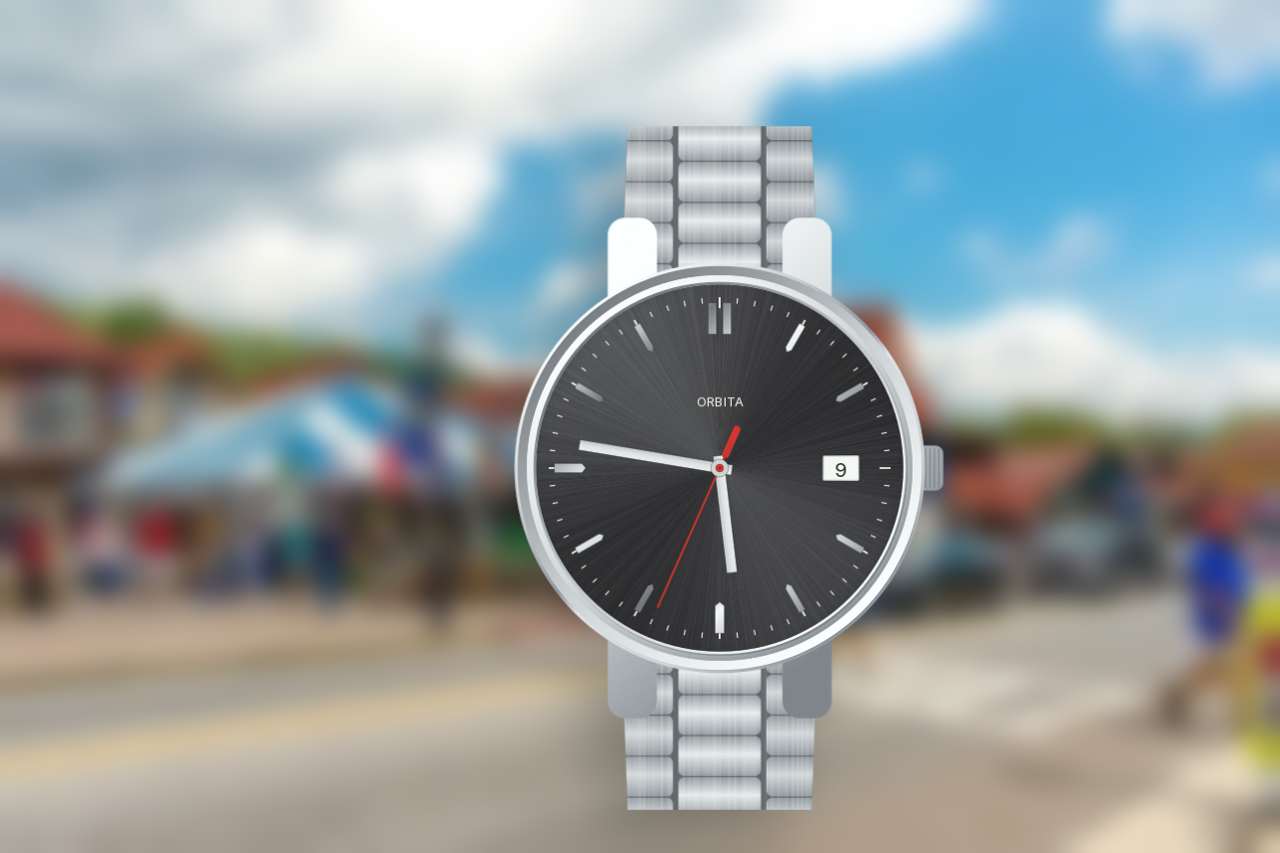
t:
5:46:34
